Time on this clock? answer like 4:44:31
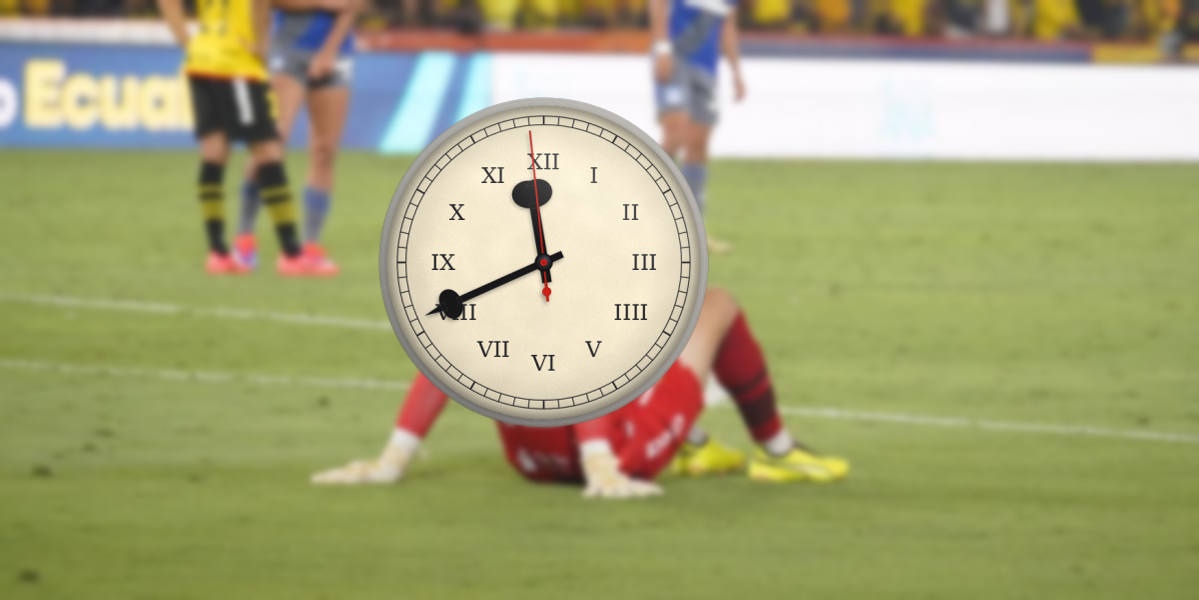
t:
11:40:59
